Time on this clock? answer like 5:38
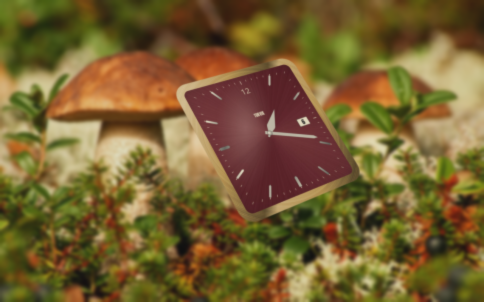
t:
1:19
